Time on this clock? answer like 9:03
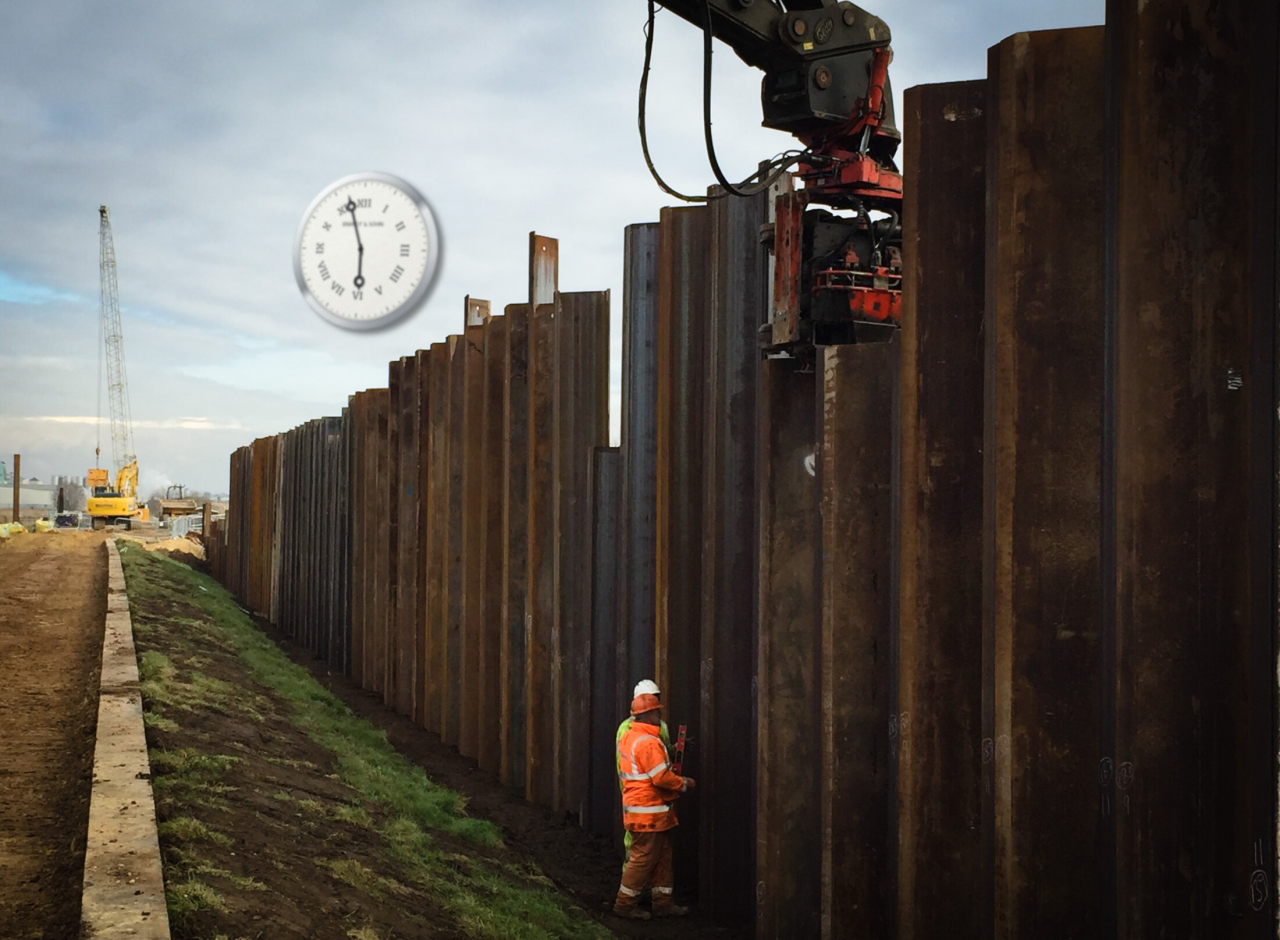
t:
5:57
